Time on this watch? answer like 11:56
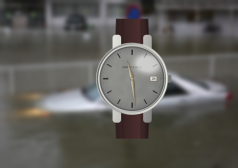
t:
11:29
